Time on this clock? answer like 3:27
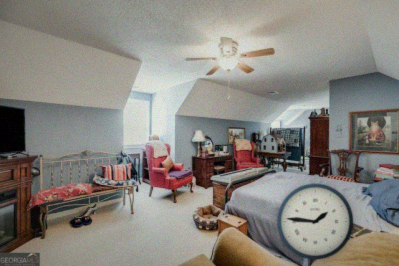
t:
1:46
